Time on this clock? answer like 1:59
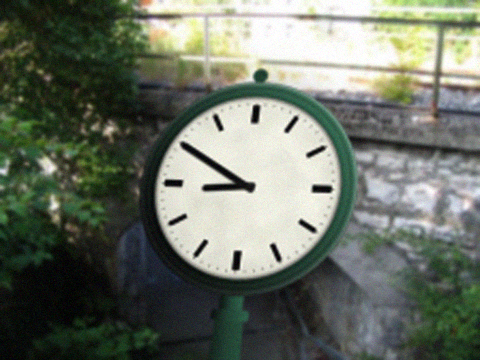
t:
8:50
